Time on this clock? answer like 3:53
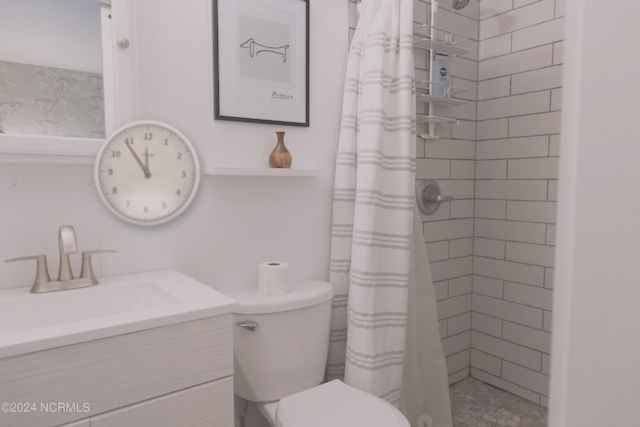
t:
11:54
